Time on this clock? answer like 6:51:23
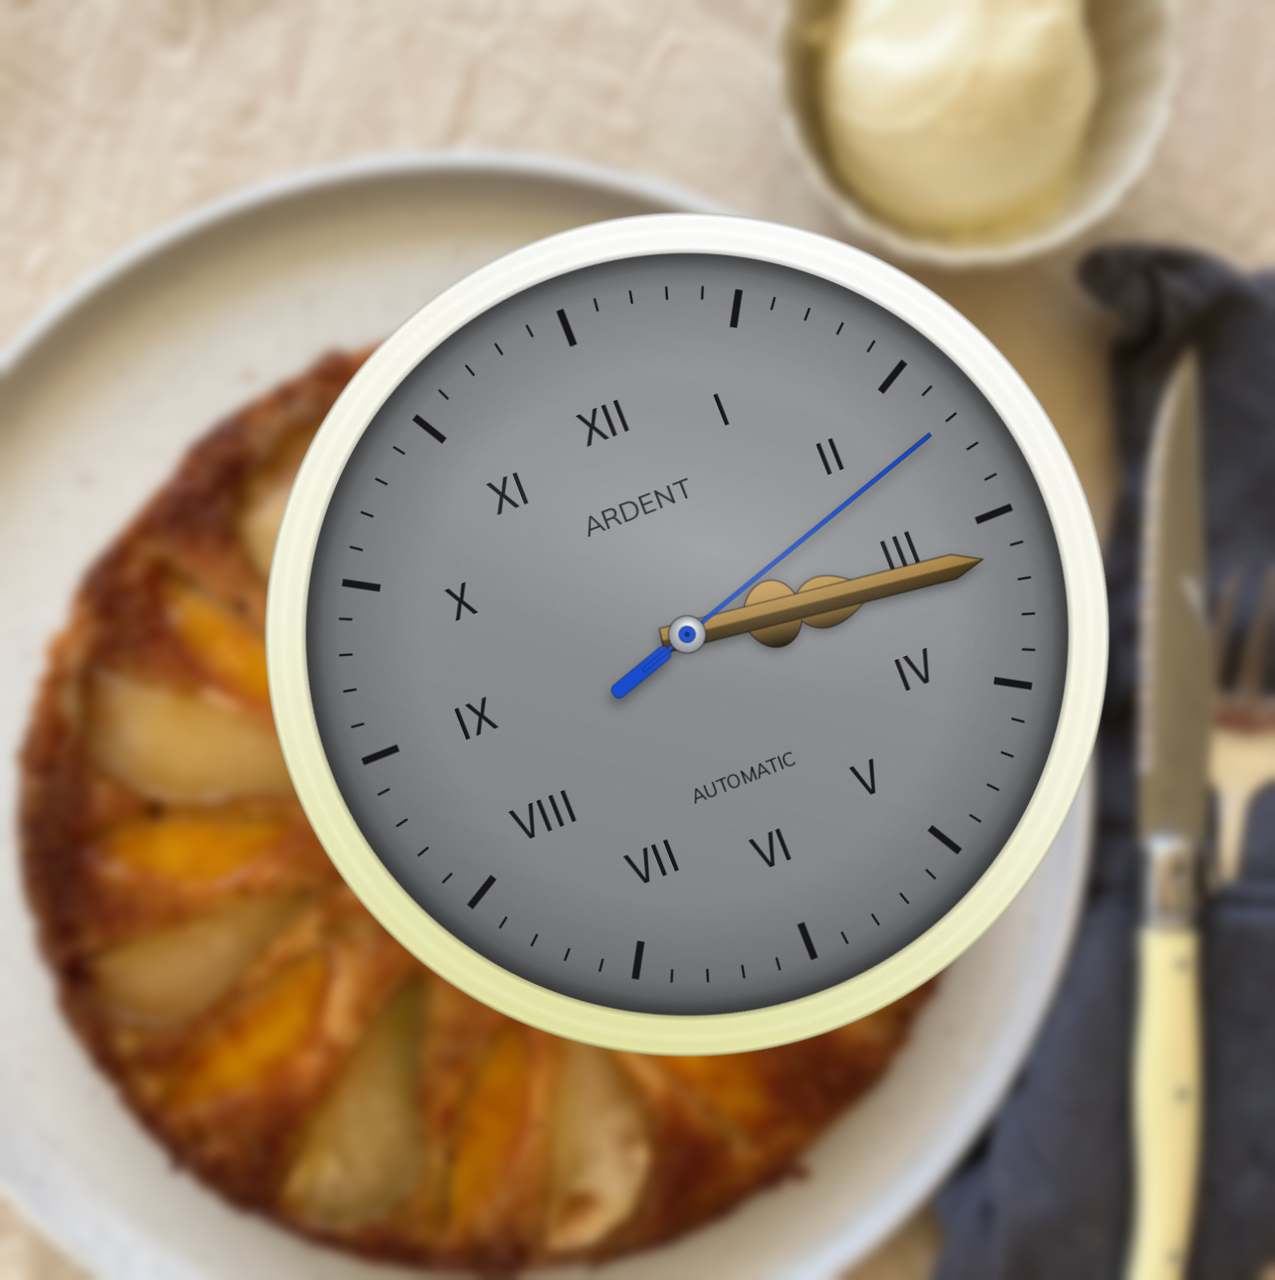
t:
3:16:12
